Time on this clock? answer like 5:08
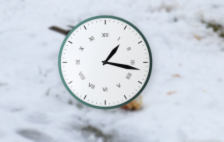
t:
1:17
